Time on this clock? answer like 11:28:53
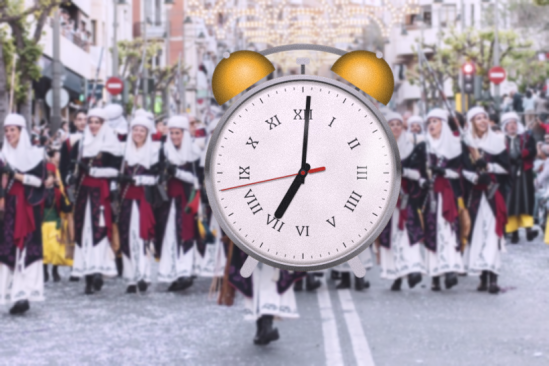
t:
7:00:43
